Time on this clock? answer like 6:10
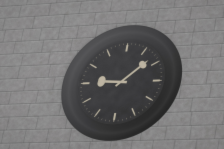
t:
9:08
